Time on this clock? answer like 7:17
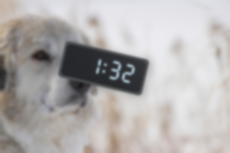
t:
1:32
